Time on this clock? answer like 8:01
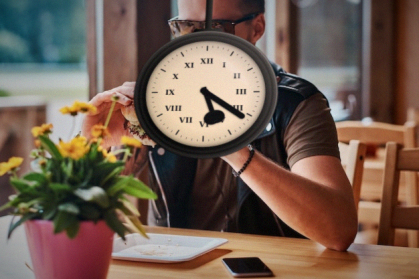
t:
5:21
